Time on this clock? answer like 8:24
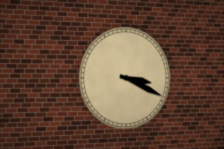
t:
3:19
